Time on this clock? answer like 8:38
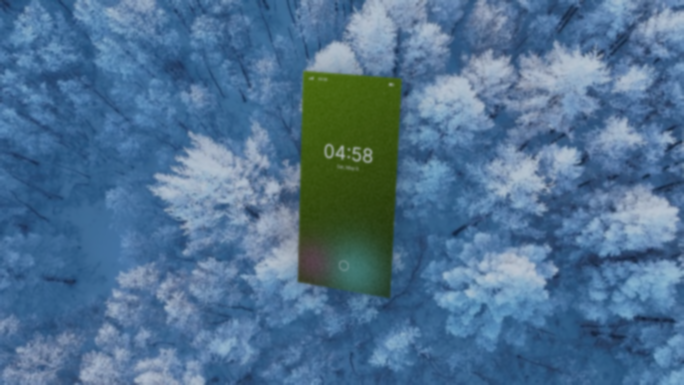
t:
4:58
